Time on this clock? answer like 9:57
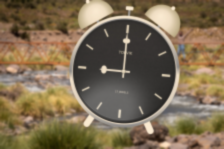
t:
9:00
